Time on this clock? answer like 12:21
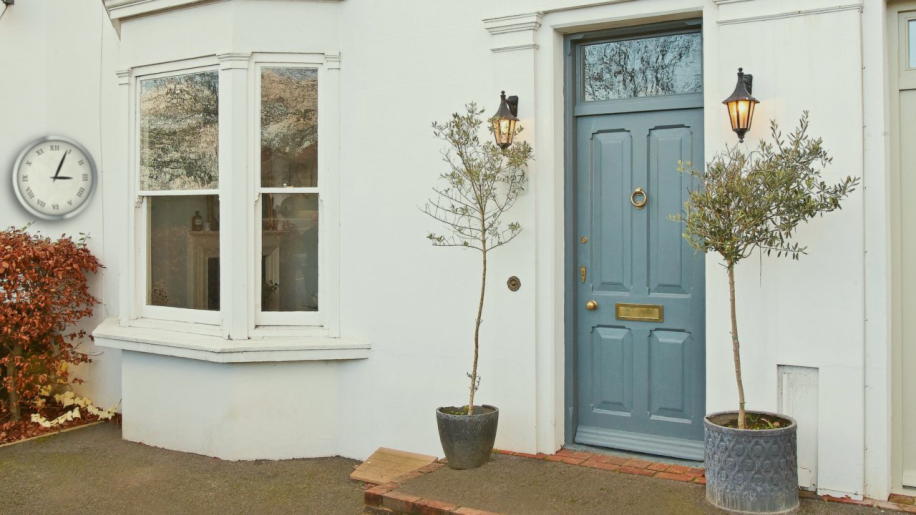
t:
3:04
